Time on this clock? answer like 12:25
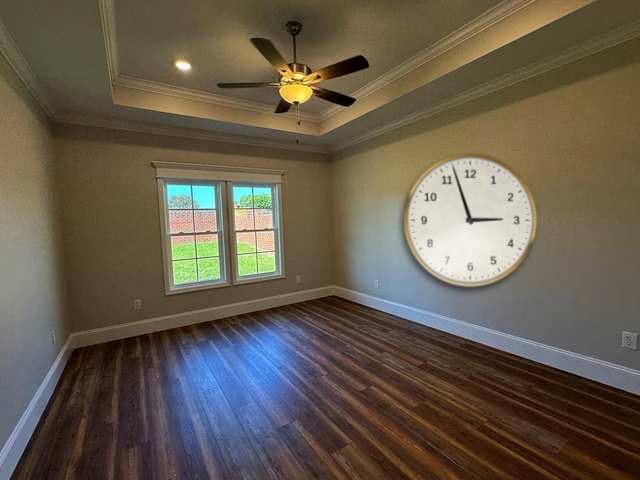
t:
2:57
